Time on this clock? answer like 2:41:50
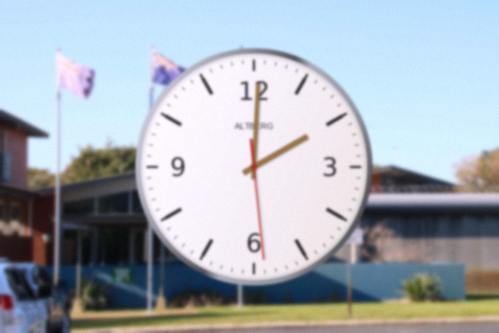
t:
2:00:29
